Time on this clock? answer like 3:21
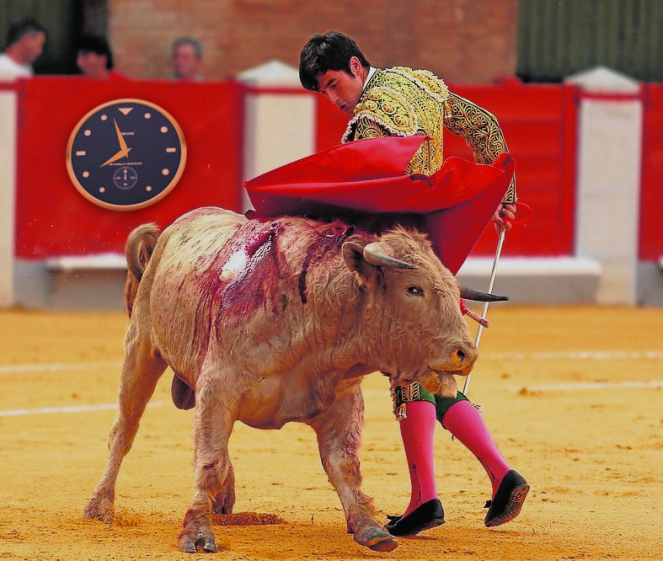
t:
7:57
